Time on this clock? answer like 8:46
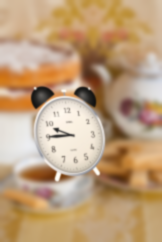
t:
9:45
